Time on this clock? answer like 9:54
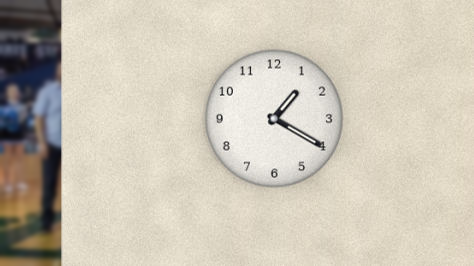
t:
1:20
